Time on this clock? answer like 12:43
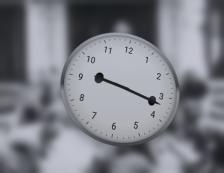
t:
9:17
